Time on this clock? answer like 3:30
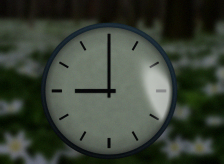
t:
9:00
